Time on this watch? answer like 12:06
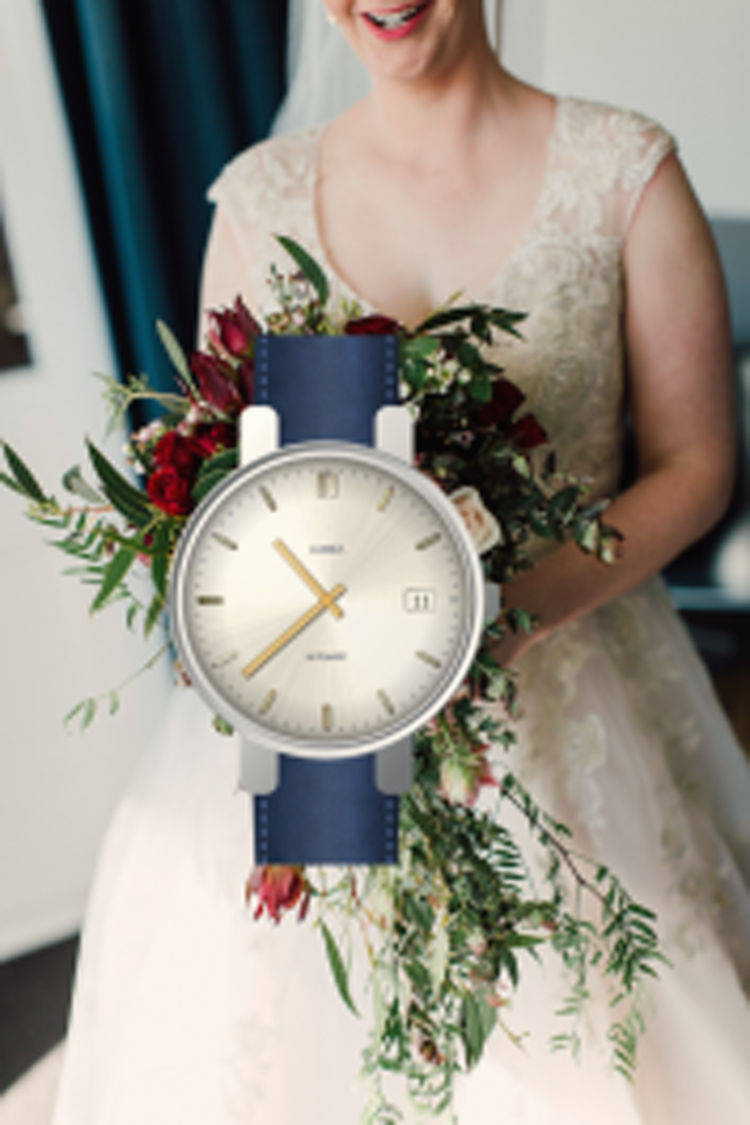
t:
10:38
